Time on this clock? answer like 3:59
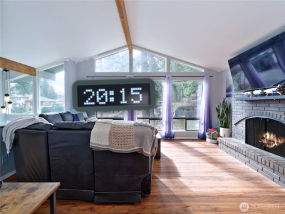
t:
20:15
